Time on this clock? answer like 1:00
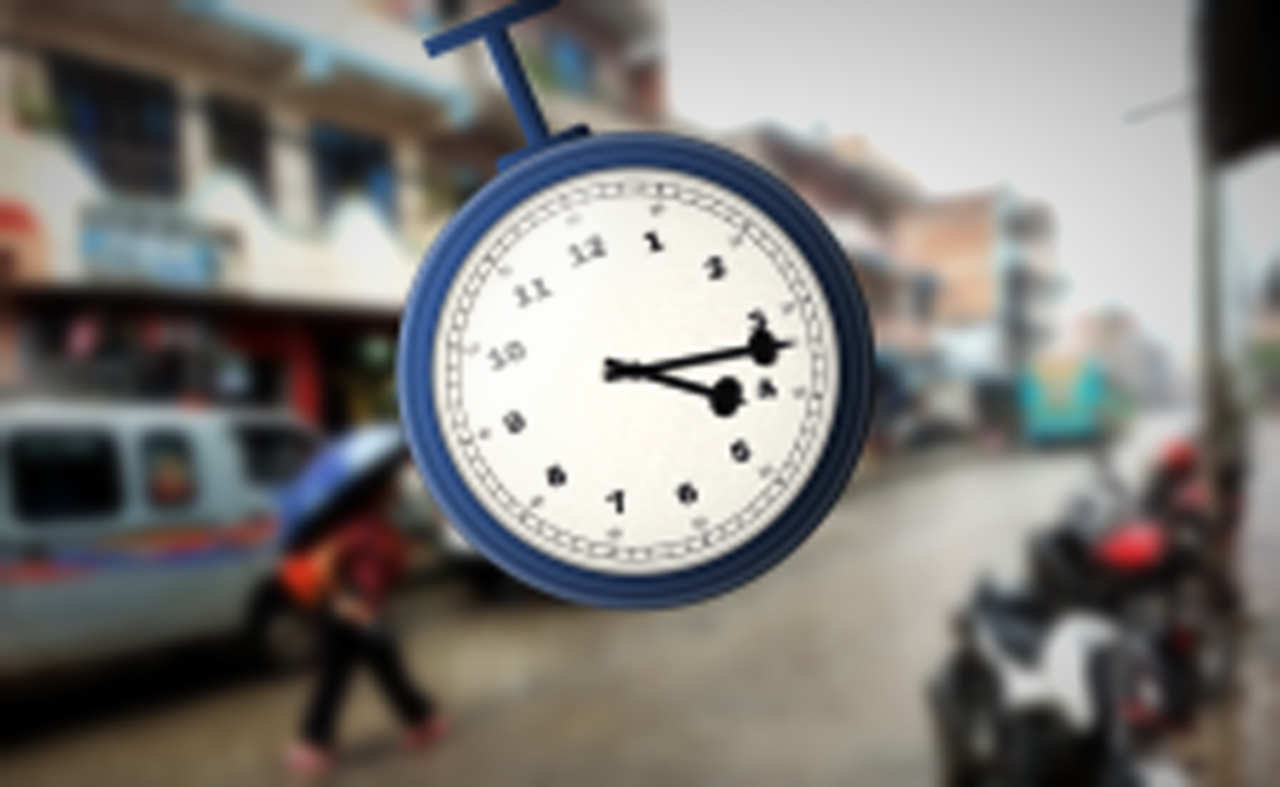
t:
4:17
